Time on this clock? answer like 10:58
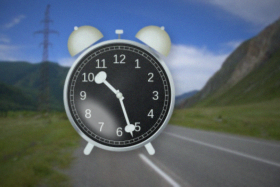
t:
10:27
